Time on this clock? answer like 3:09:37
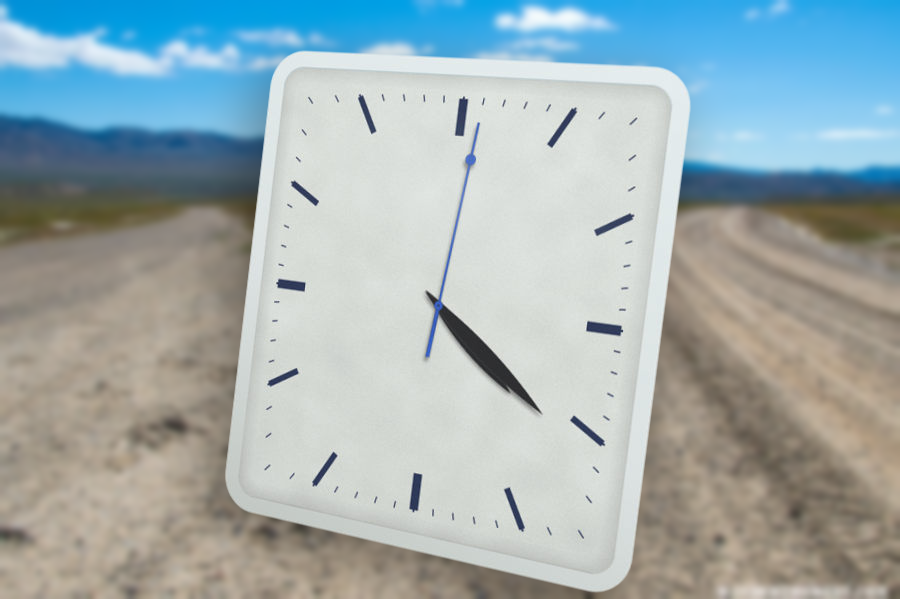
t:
4:21:01
